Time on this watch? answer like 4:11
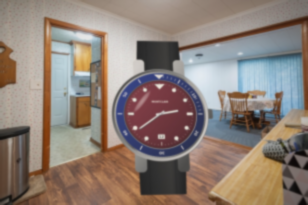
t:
2:39
